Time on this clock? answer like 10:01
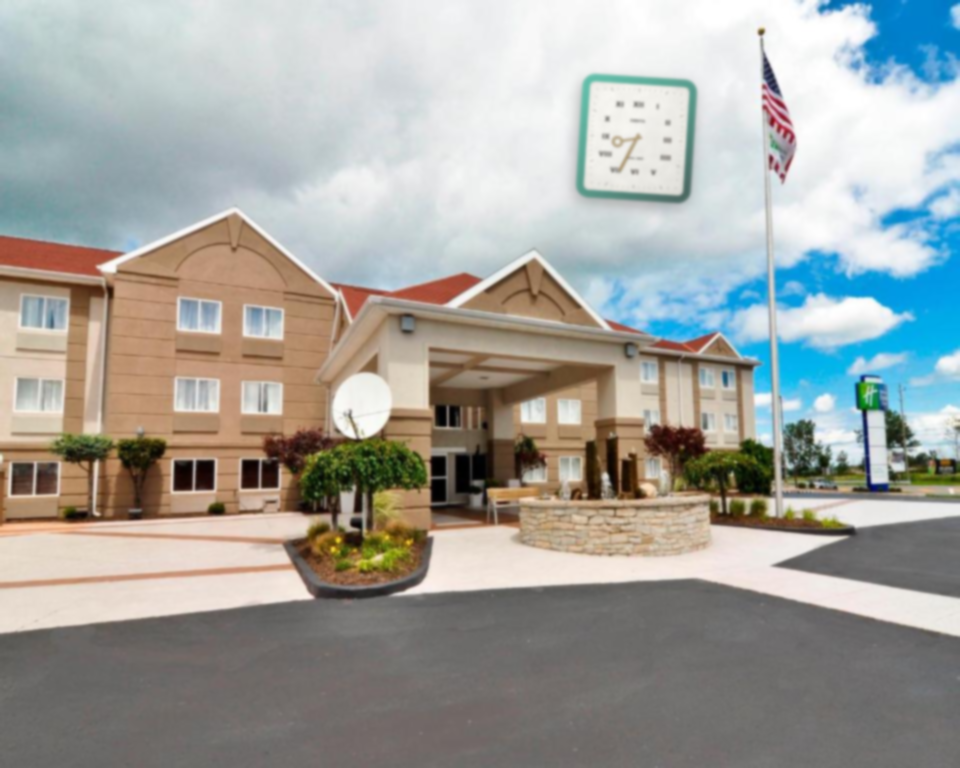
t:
8:34
